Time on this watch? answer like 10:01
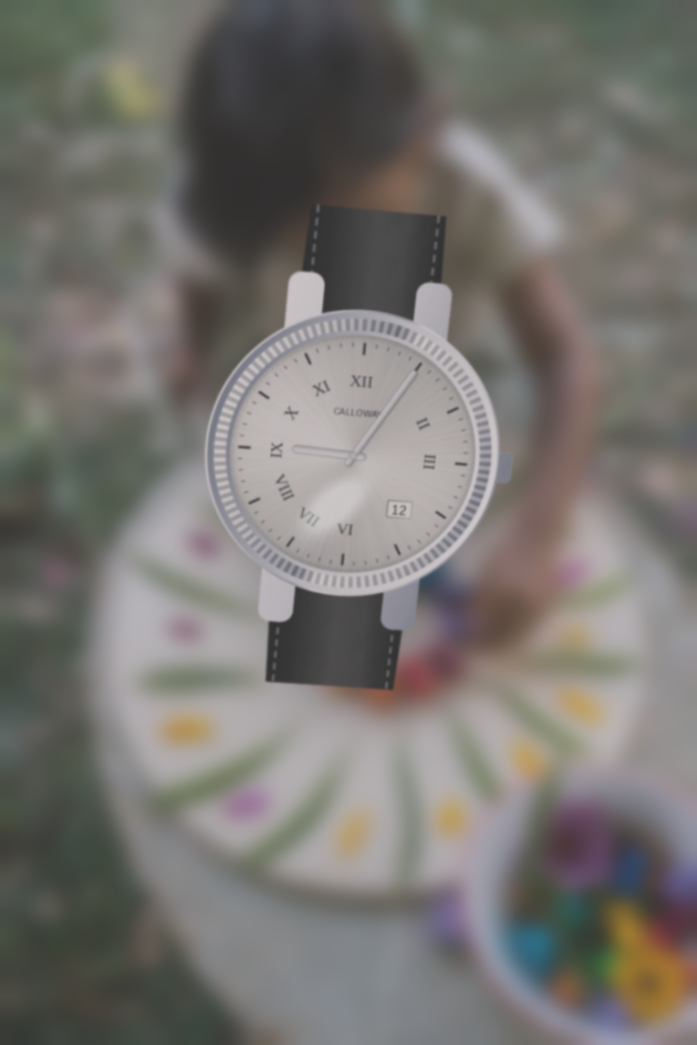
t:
9:05
